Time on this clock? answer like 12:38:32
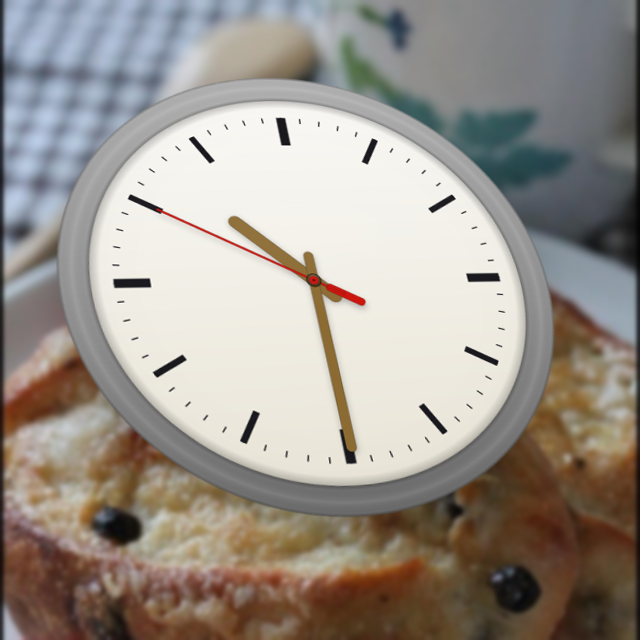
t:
10:29:50
